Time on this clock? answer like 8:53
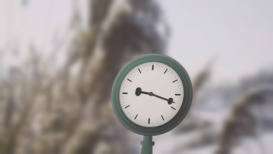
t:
9:18
